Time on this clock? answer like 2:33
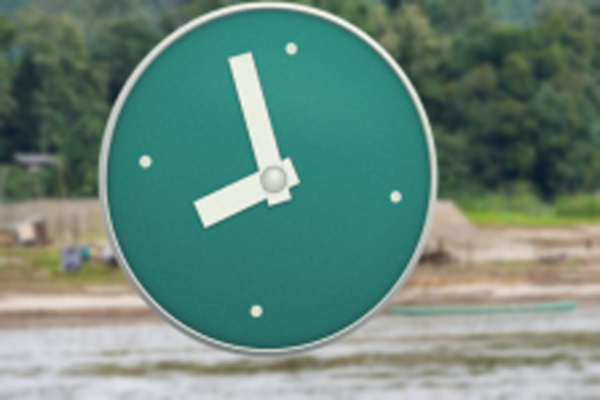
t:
7:56
